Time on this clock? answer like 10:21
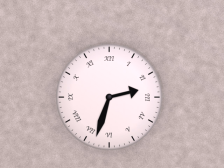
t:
2:33
